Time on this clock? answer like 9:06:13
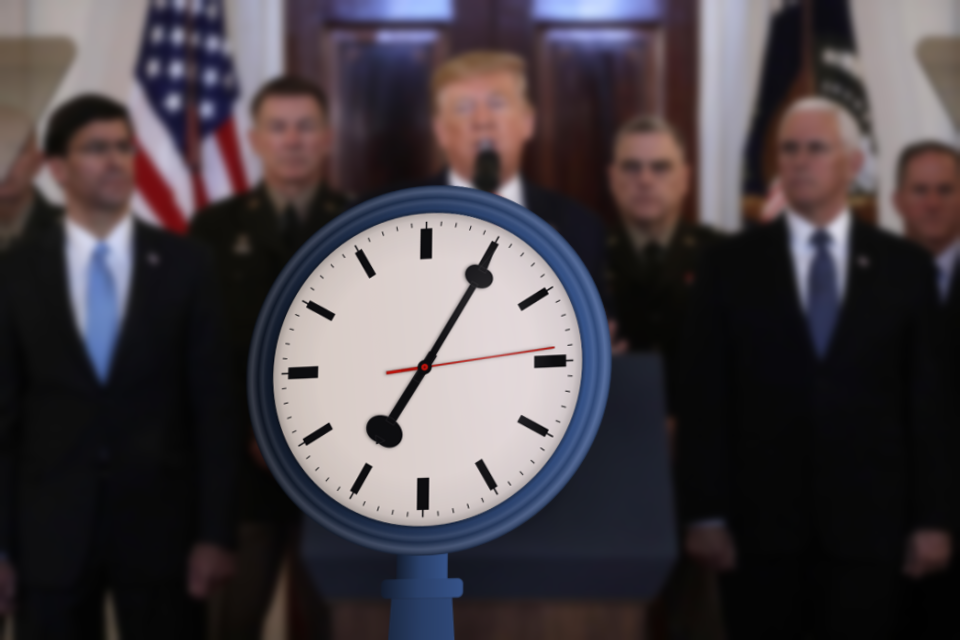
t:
7:05:14
